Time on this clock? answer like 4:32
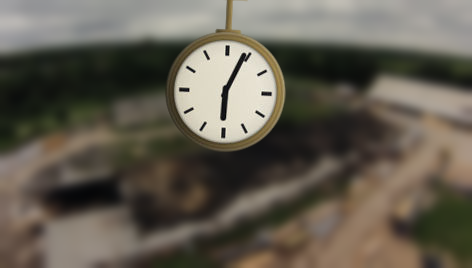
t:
6:04
